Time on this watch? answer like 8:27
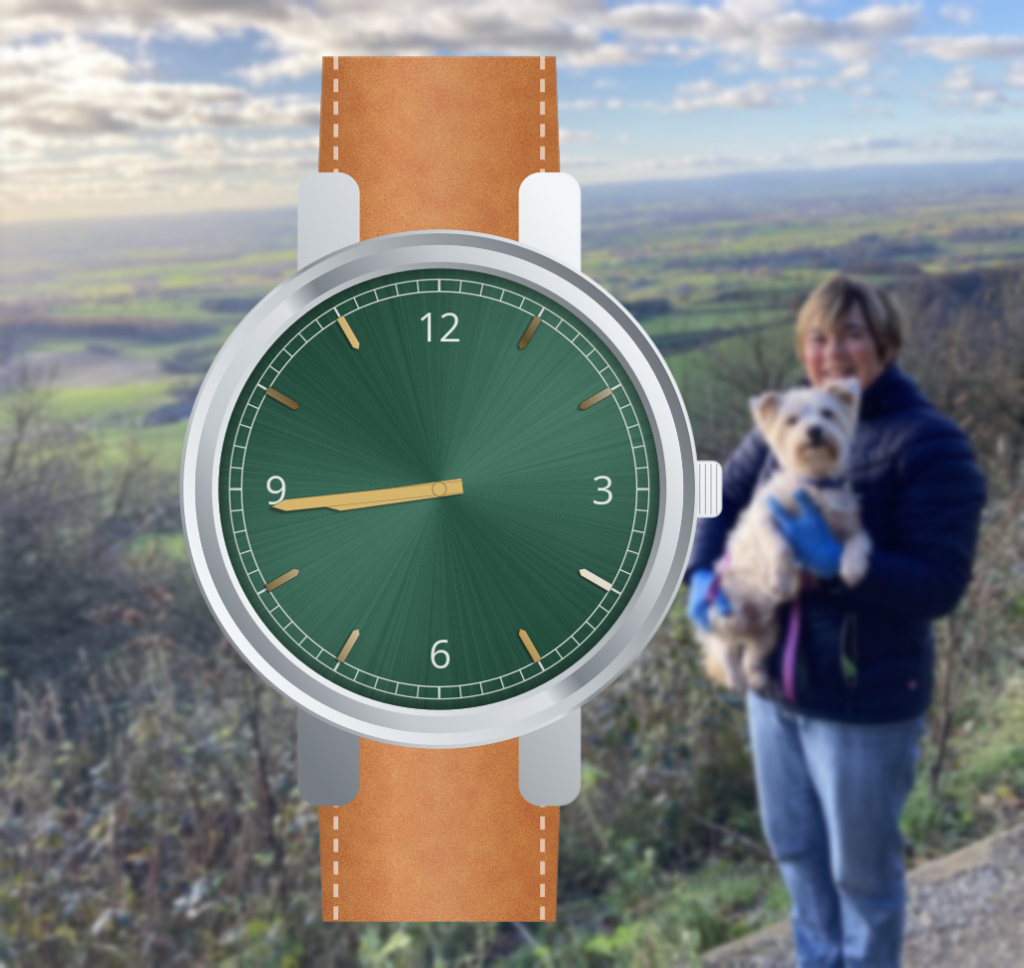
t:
8:44
